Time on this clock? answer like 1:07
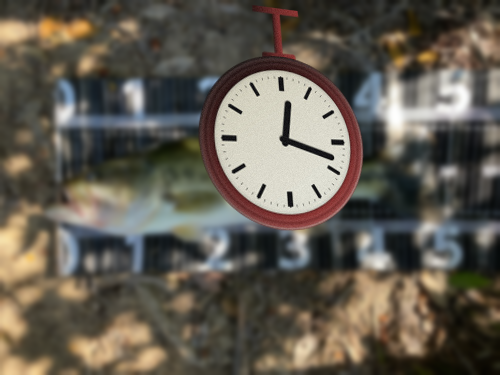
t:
12:18
